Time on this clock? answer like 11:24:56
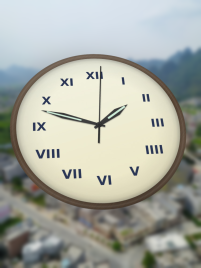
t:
1:48:01
